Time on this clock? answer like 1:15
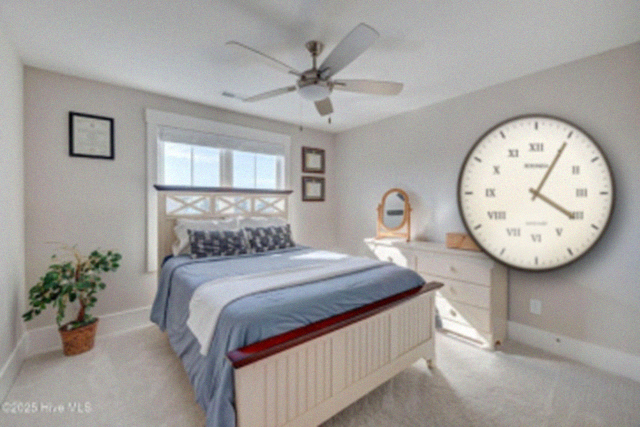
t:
4:05
